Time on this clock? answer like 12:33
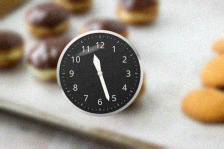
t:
11:27
